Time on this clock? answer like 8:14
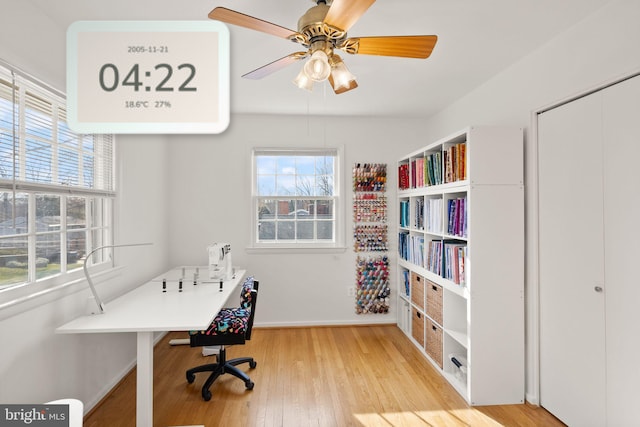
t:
4:22
